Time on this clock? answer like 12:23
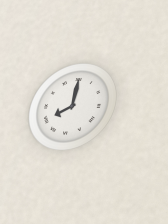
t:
8:00
